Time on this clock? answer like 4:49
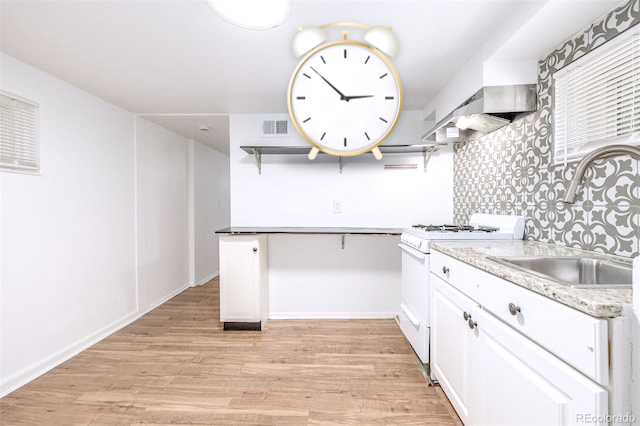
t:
2:52
